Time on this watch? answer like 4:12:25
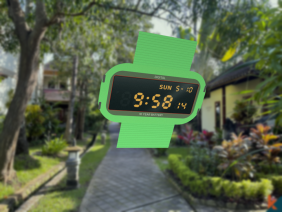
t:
9:58:14
